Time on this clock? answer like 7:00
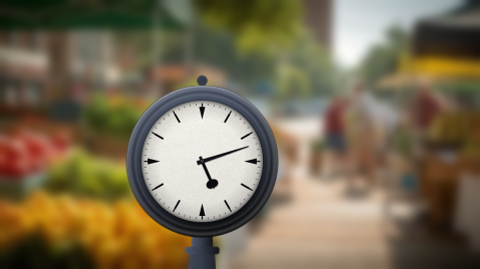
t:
5:12
